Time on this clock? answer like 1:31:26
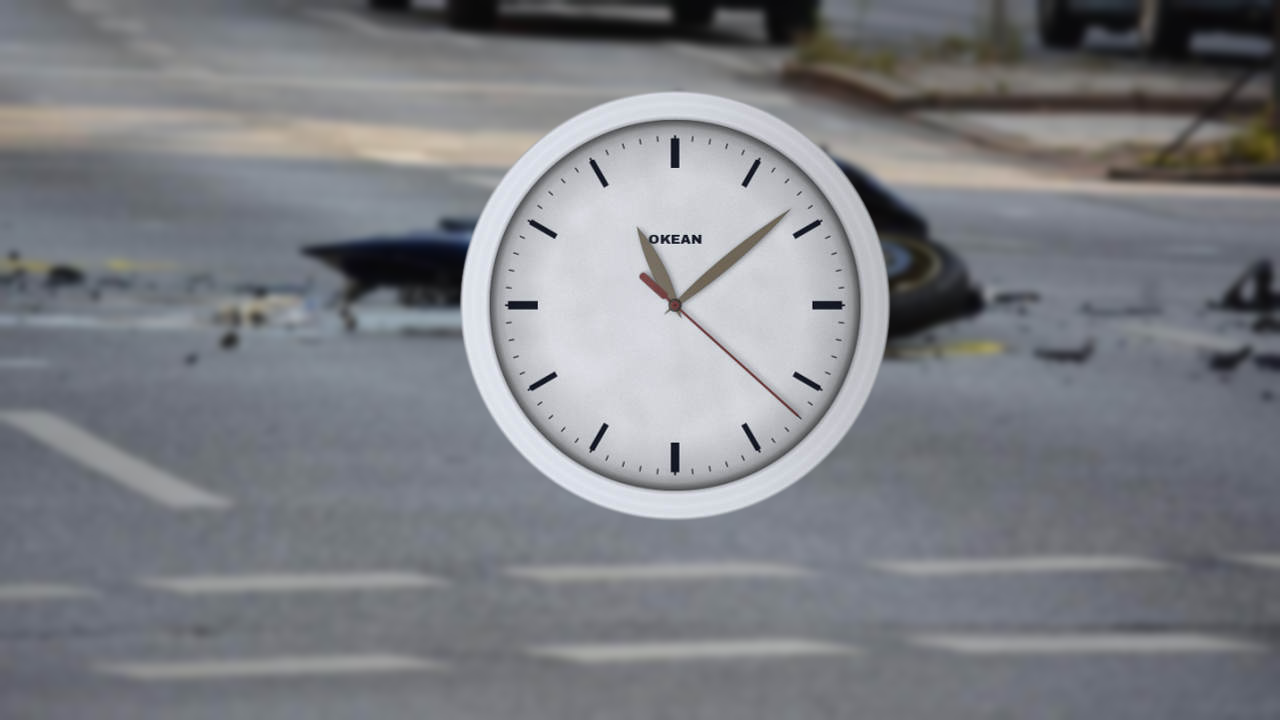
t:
11:08:22
